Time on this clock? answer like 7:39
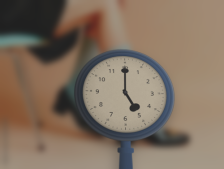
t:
5:00
